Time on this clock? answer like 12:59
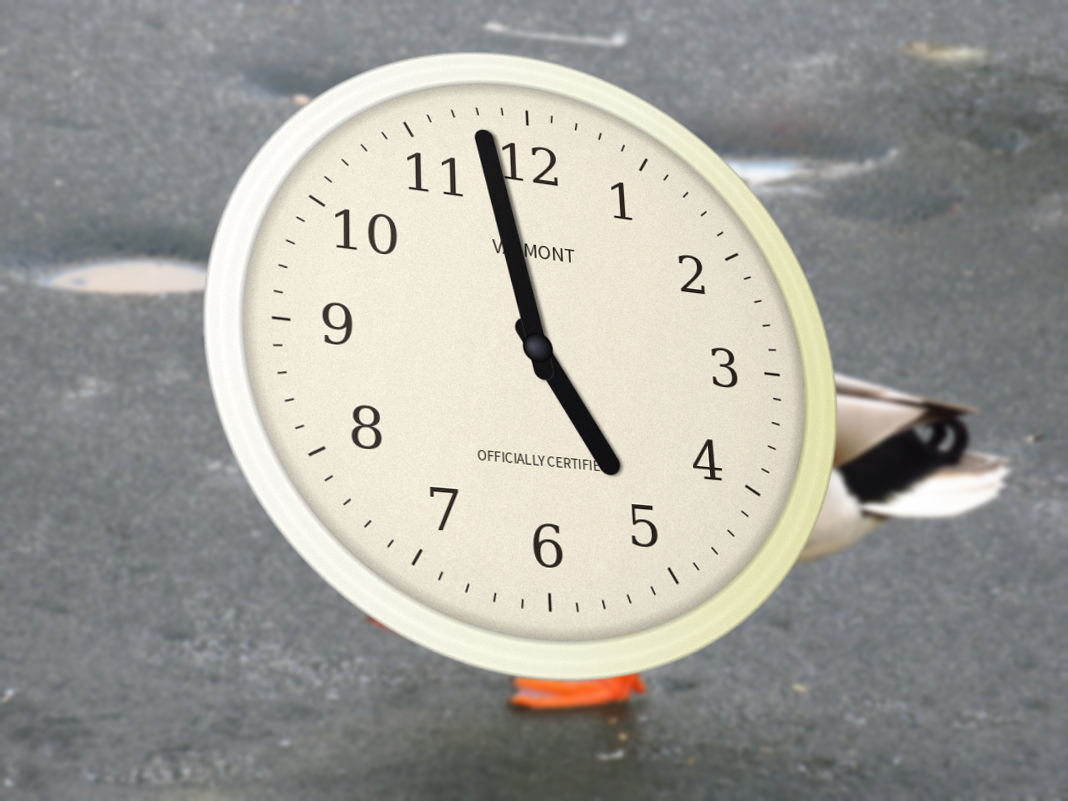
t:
4:58
